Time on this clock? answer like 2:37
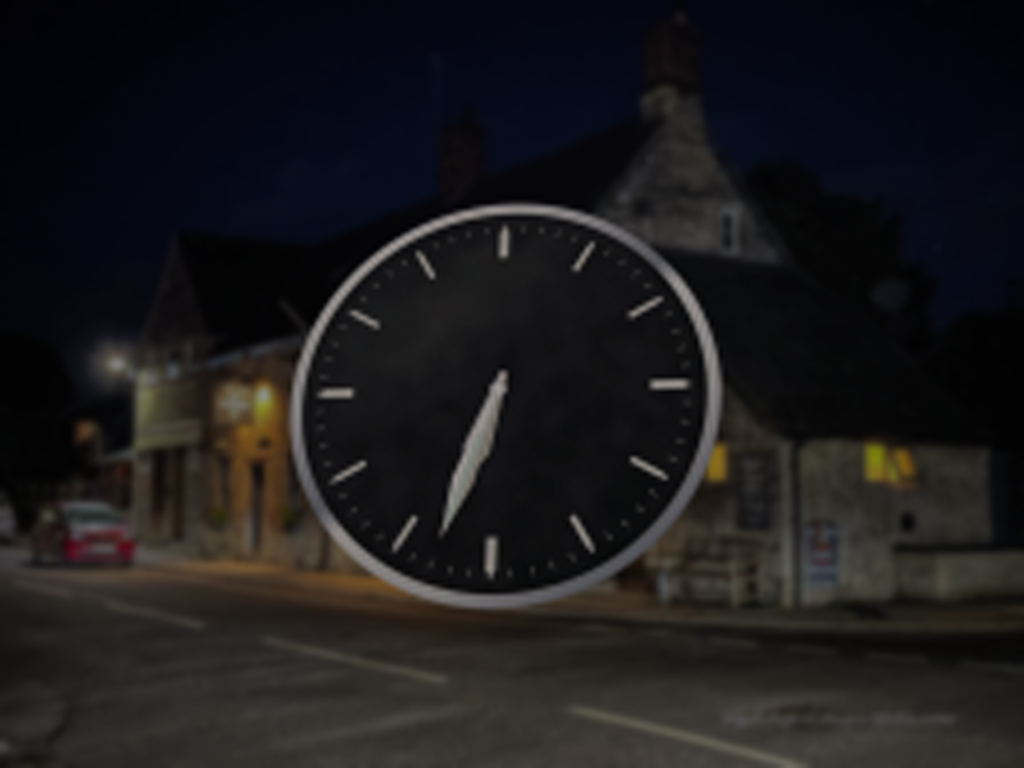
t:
6:33
